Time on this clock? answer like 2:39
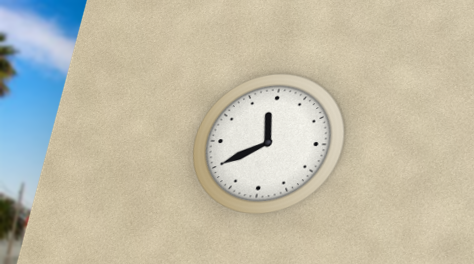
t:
11:40
